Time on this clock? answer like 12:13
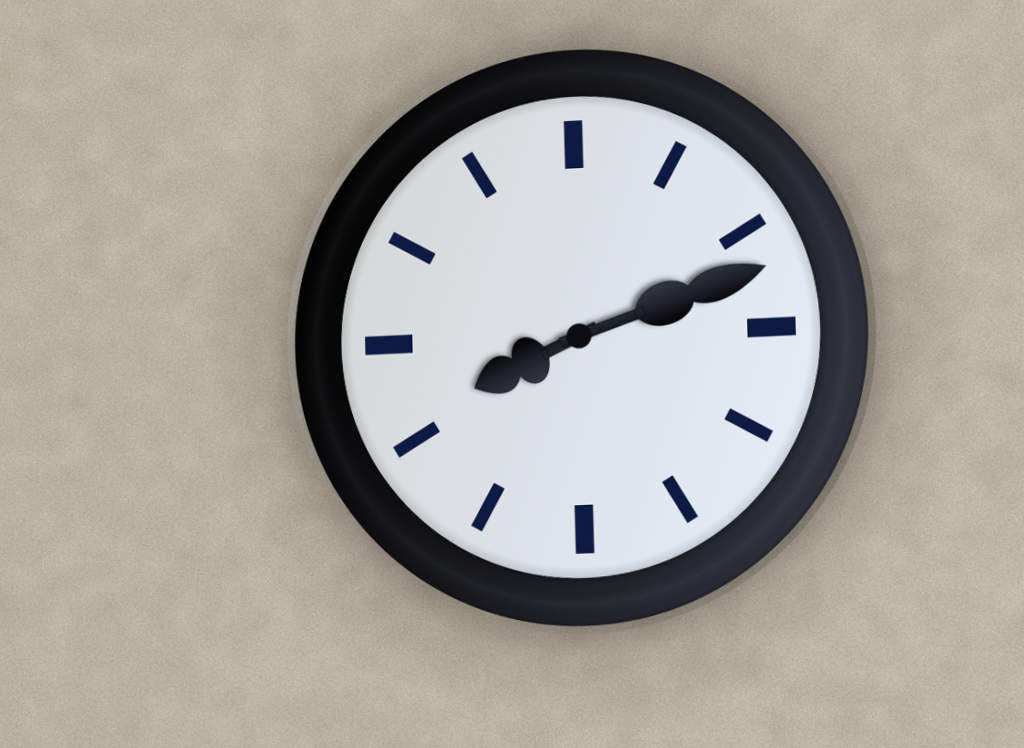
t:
8:12
